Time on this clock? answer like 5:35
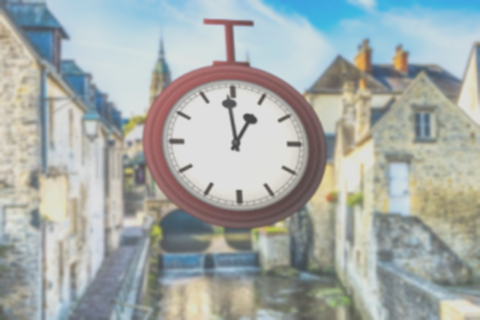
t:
12:59
